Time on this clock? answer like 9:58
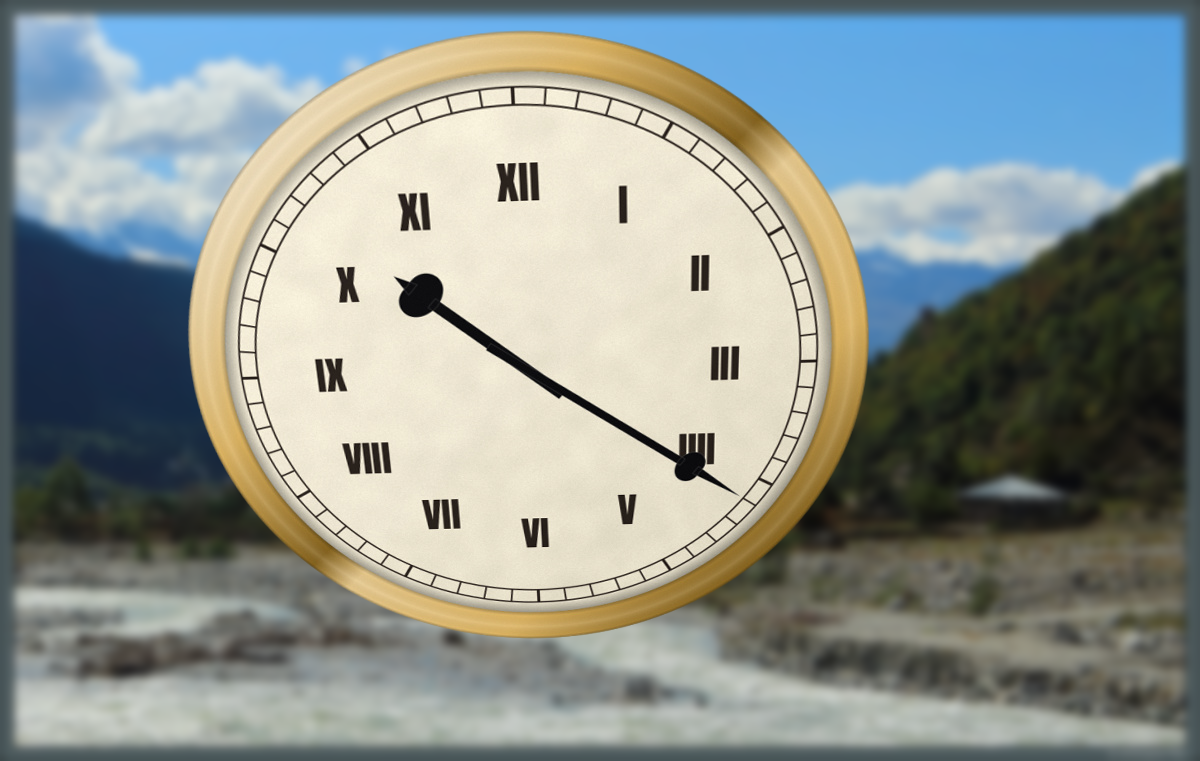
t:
10:21
